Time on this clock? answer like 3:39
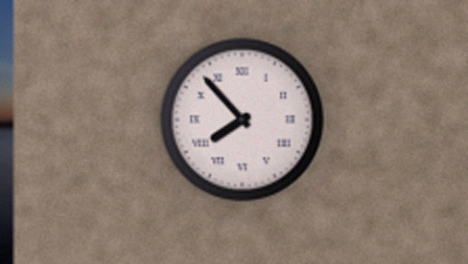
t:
7:53
